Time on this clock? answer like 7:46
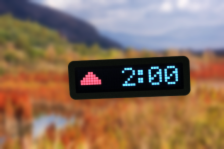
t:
2:00
